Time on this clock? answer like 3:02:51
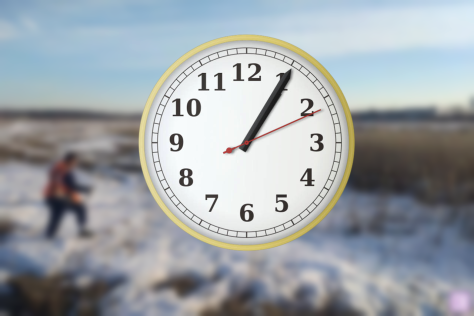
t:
1:05:11
